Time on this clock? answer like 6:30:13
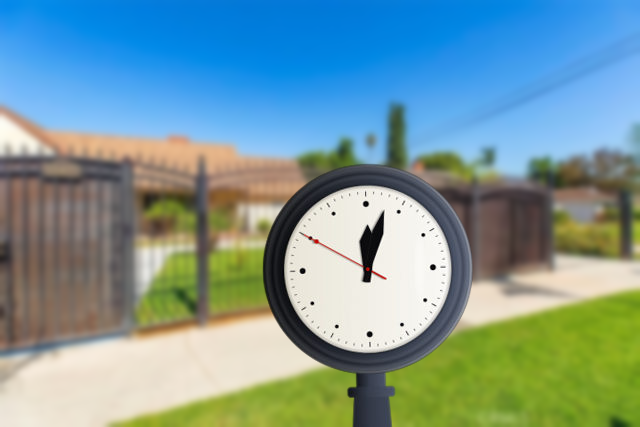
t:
12:02:50
